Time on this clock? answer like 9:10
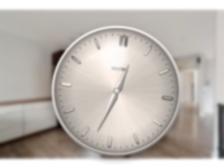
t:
12:33
